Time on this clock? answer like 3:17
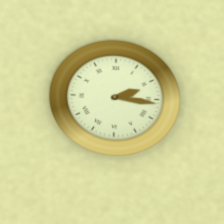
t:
2:16
